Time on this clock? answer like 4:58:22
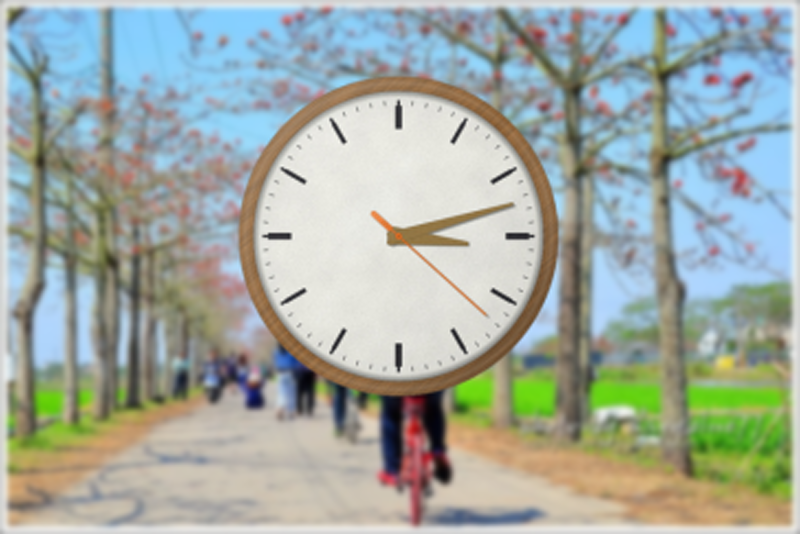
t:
3:12:22
